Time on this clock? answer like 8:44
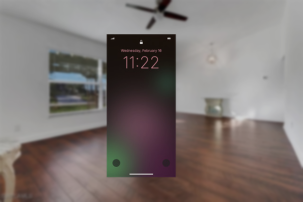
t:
11:22
